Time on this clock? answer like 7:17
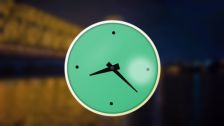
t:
8:22
